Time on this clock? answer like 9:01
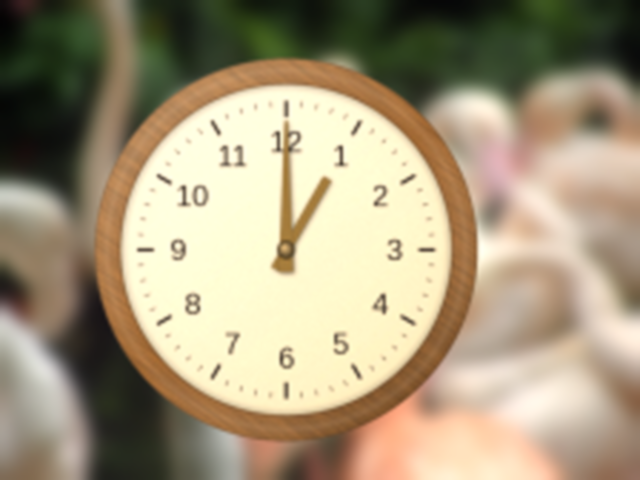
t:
1:00
